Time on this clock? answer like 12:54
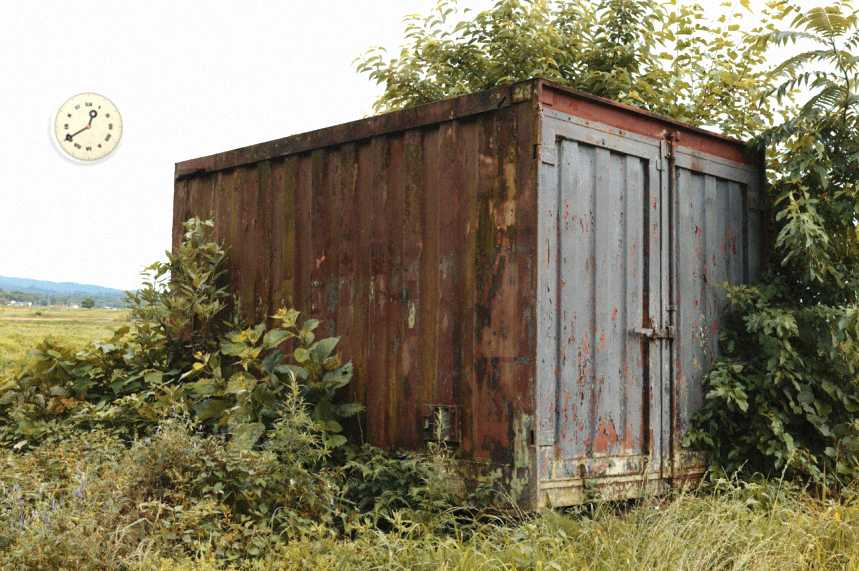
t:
12:40
